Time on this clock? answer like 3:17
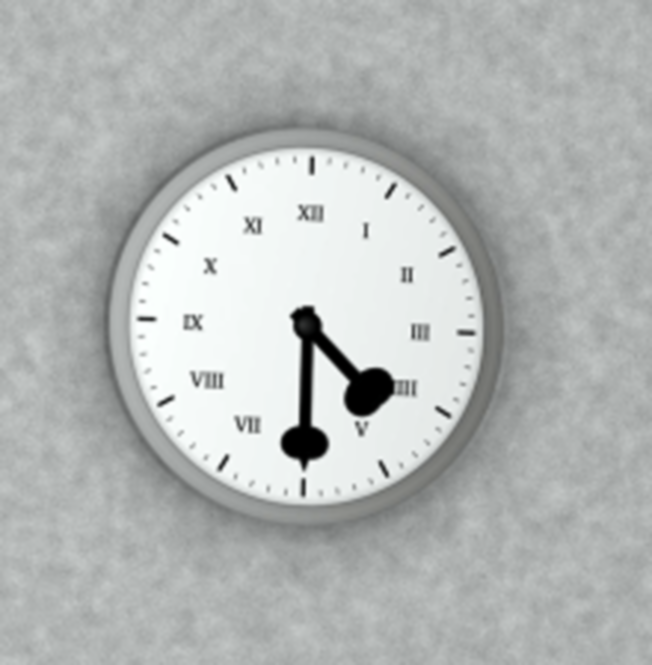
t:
4:30
